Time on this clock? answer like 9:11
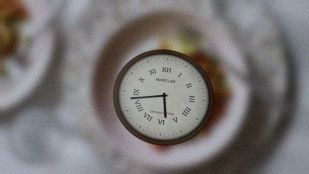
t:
5:43
